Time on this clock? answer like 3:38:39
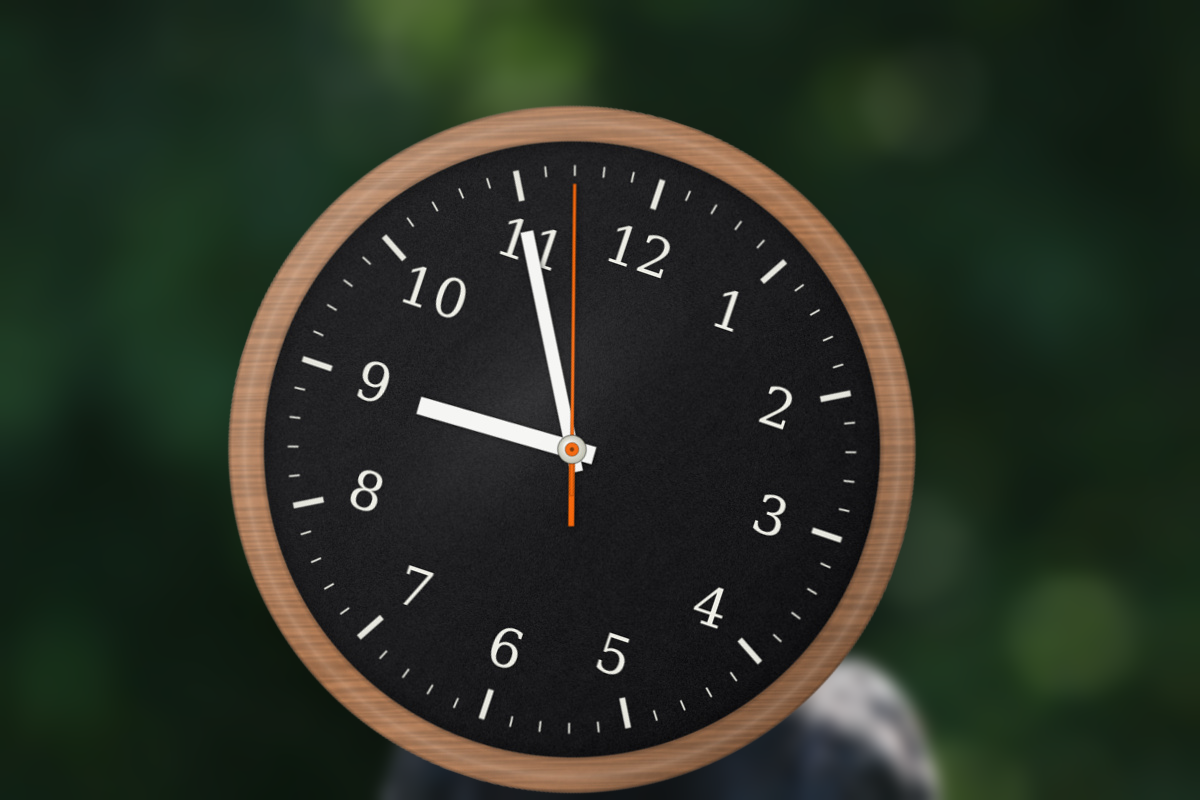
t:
8:54:57
